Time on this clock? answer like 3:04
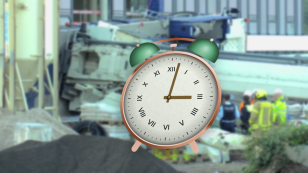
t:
3:02
